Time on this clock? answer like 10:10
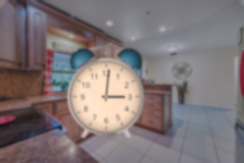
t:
3:01
